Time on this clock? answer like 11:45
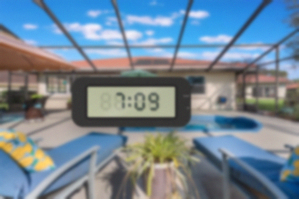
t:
7:09
